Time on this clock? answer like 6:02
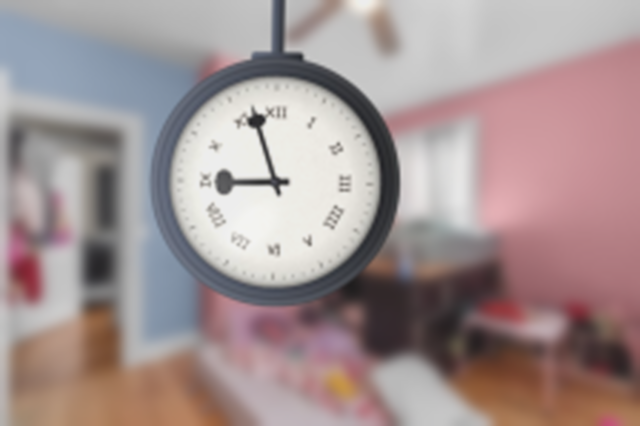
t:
8:57
